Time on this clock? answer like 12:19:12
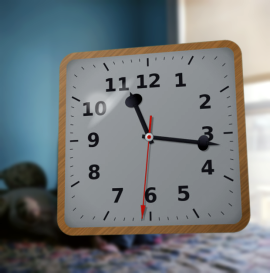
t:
11:16:31
